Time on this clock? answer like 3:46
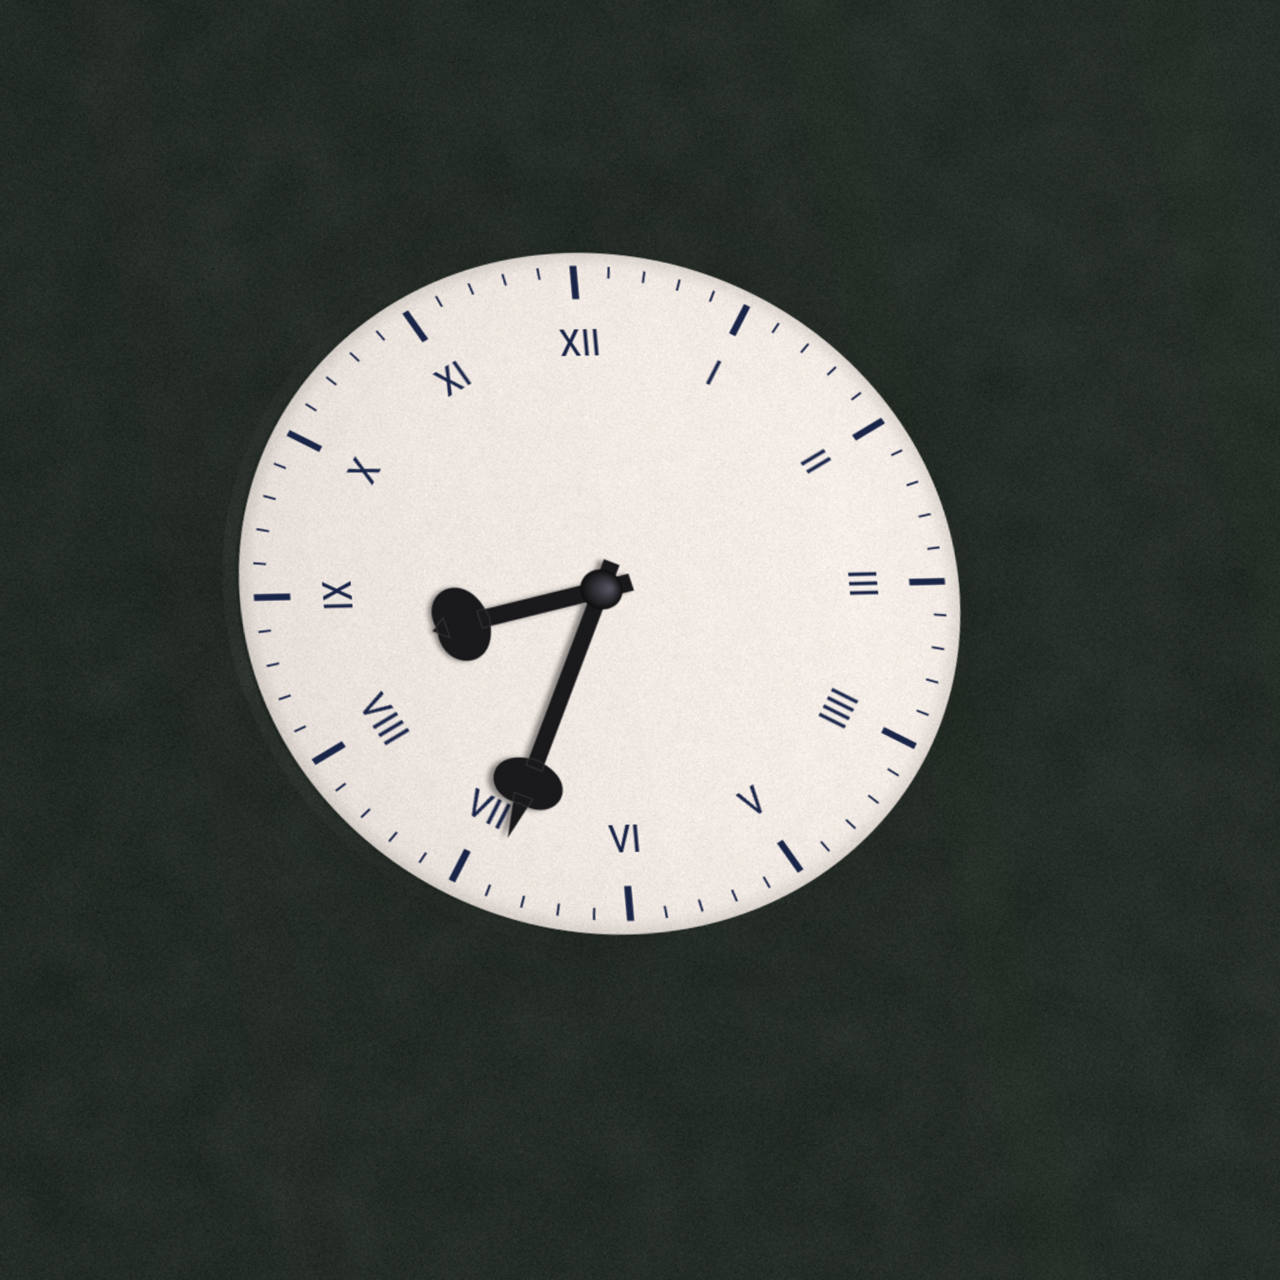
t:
8:34
